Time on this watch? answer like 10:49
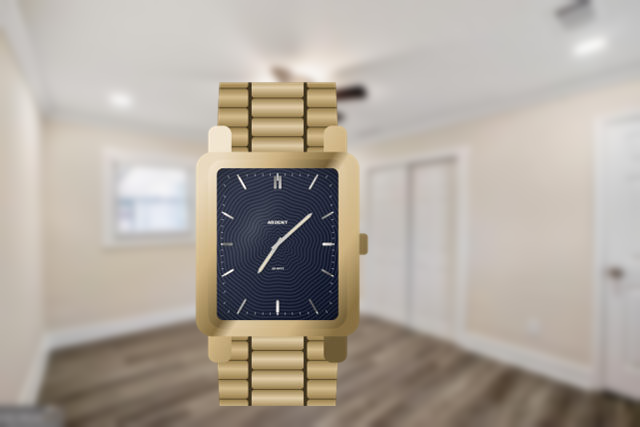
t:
7:08
